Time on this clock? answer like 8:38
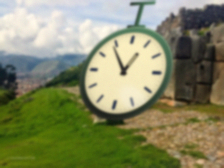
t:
12:54
